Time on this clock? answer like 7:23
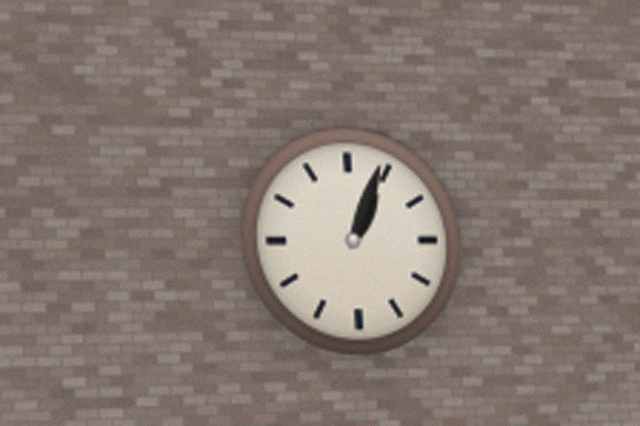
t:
1:04
